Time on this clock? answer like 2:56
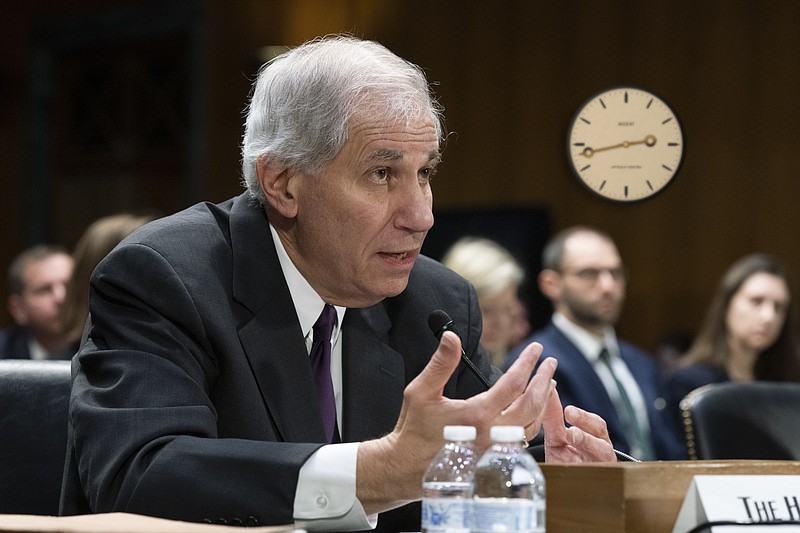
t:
2:43
